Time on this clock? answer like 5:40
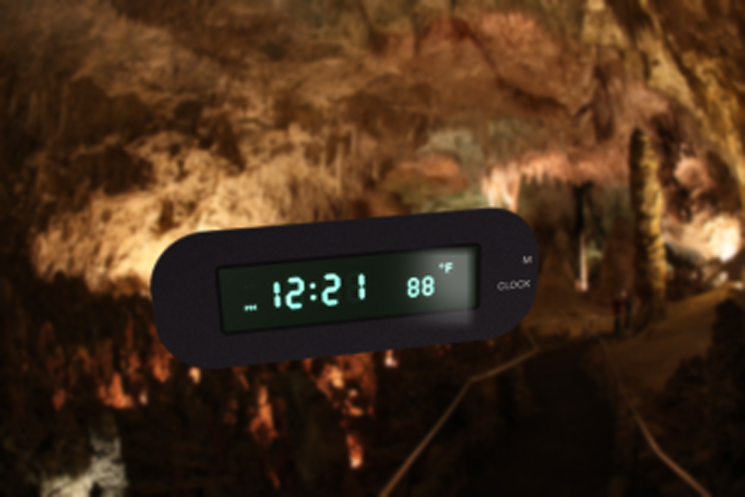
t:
12:21
